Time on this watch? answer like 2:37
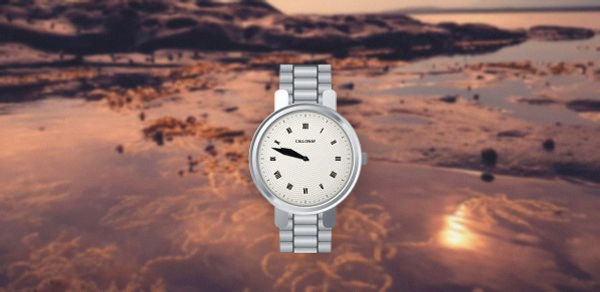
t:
9:48
